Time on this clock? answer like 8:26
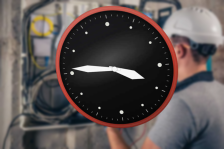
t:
3:46
